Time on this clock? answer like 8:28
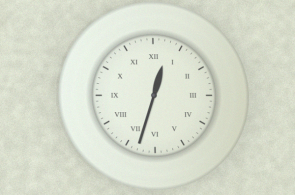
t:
12:33
